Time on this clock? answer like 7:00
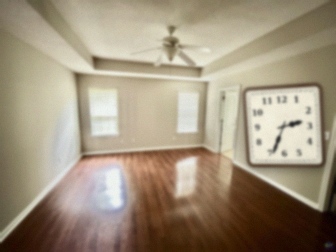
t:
2:34
